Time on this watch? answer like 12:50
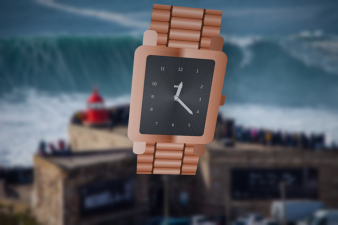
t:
12:22
